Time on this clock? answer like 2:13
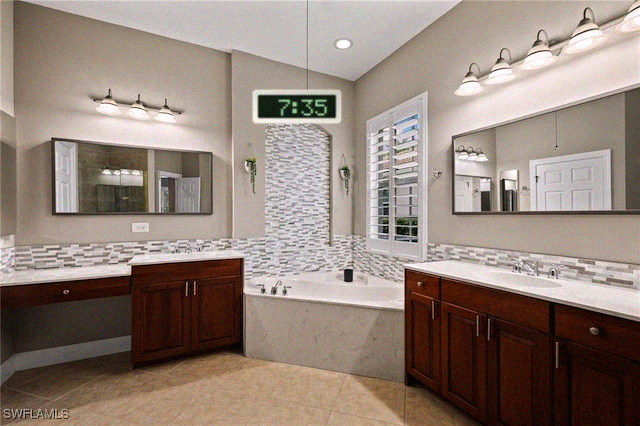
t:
7:35
